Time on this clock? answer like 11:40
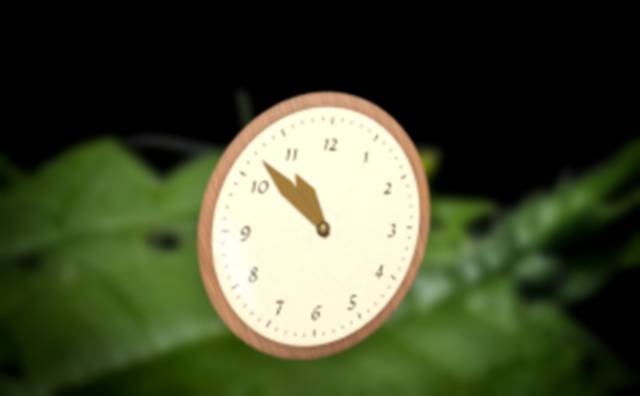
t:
10:52
